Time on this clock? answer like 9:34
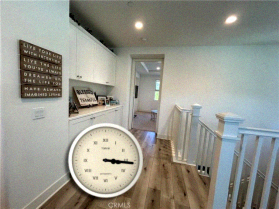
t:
3:16
